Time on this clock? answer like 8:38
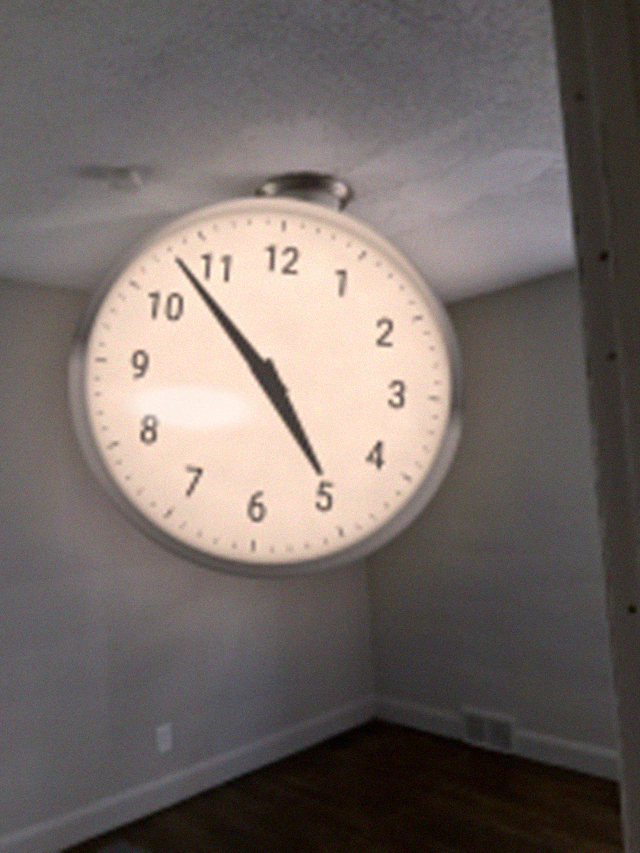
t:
4:53
